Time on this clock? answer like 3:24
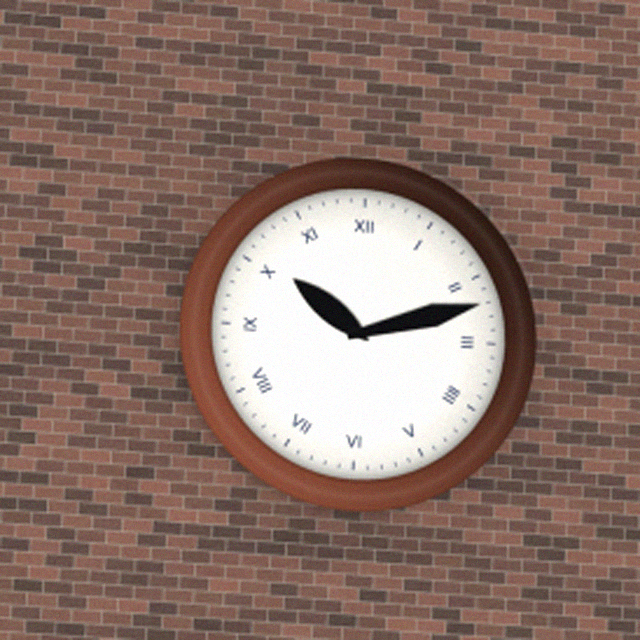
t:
10:12
